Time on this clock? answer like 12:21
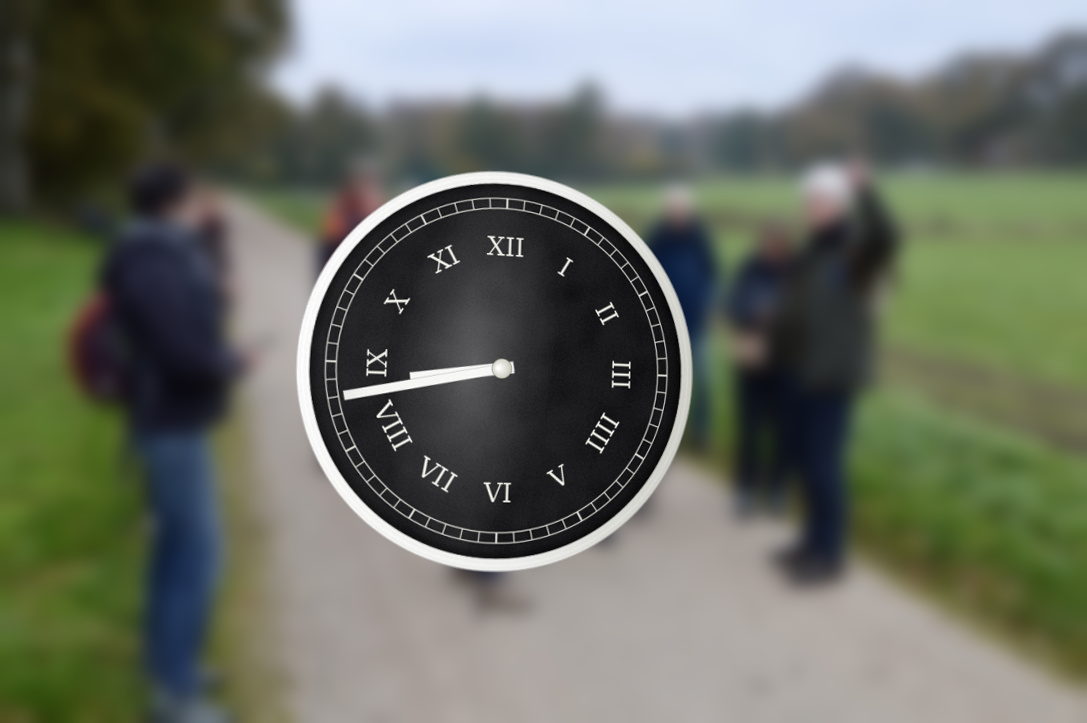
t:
8:43
